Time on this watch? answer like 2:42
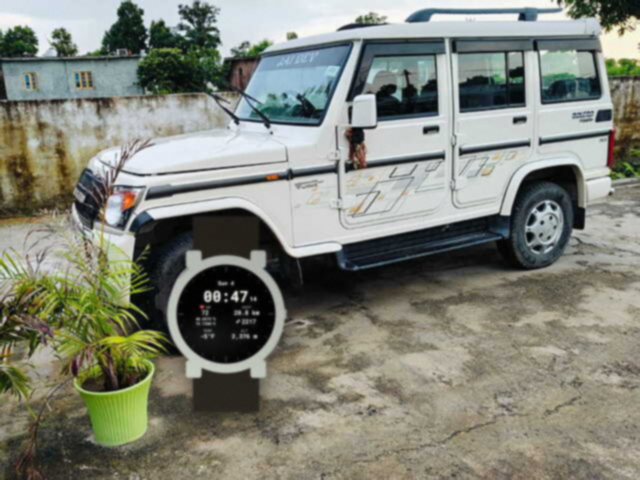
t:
0:47
